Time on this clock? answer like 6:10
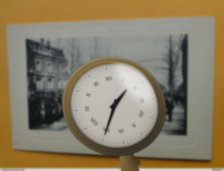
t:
1:35
